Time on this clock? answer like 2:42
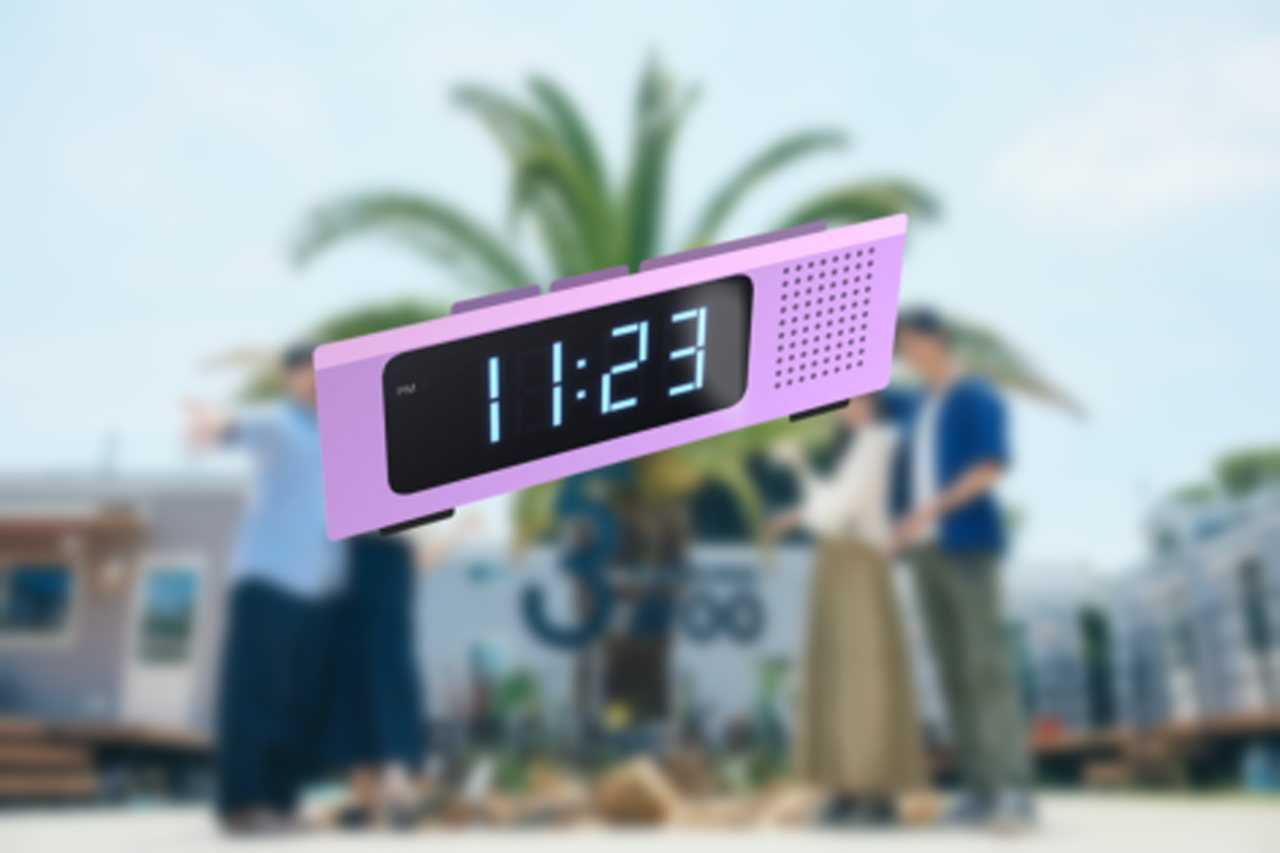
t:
11:23
